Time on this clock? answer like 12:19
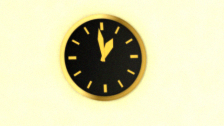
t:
12:59
